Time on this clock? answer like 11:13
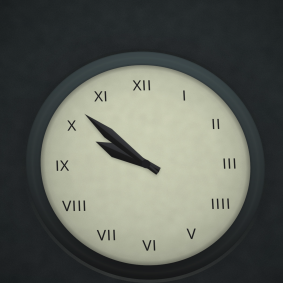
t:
9:52
